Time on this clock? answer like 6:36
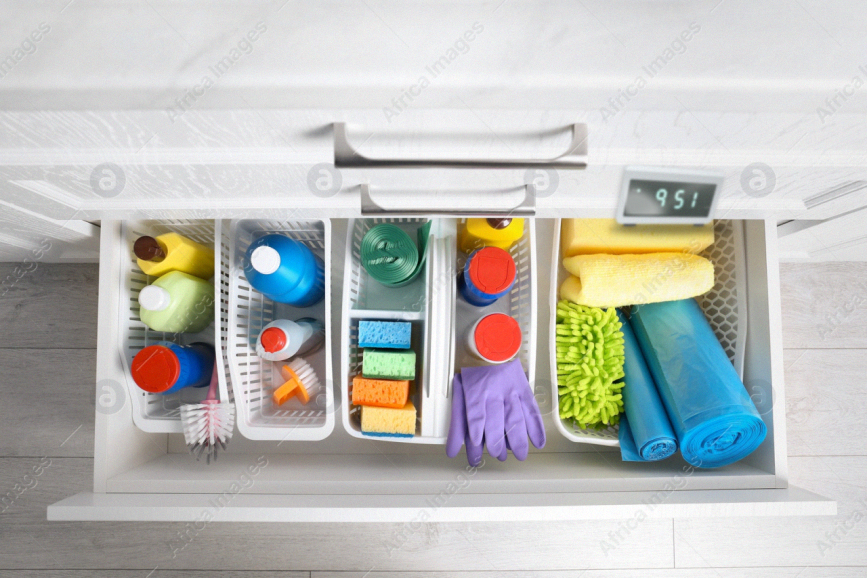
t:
9:51
